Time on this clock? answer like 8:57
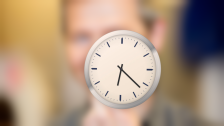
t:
6:22
